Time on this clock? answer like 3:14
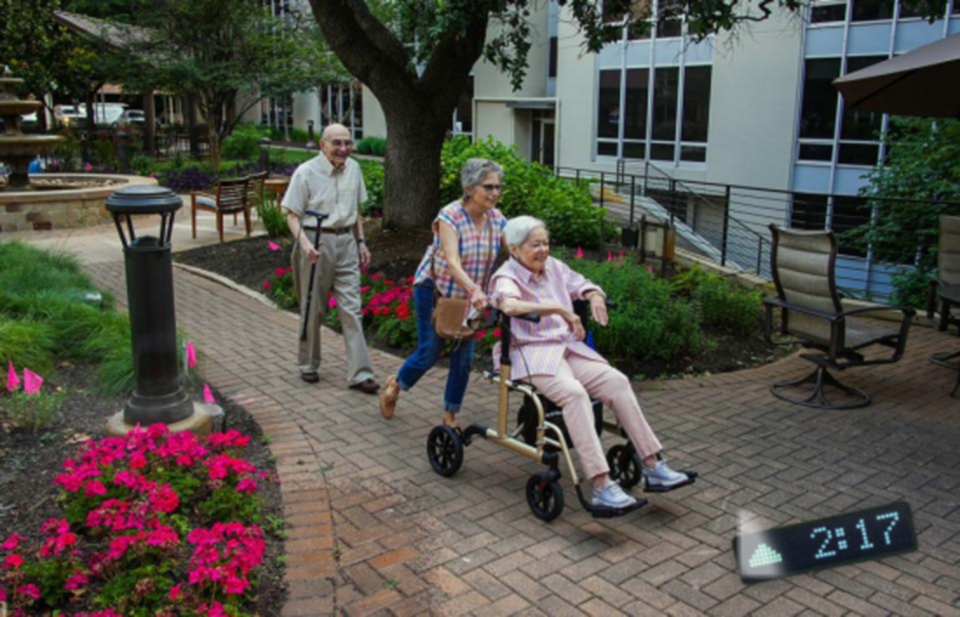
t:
2:17
